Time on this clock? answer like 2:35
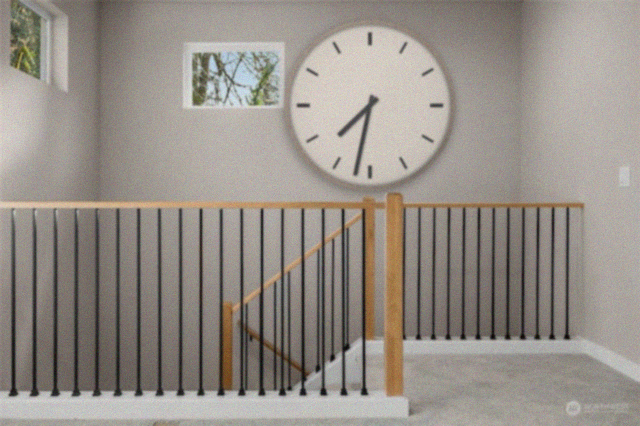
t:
7:32
